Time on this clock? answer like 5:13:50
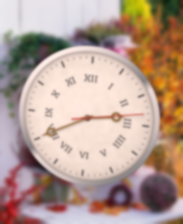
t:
2:40:13
